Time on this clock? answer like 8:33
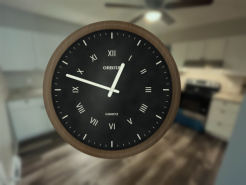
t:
12:48
